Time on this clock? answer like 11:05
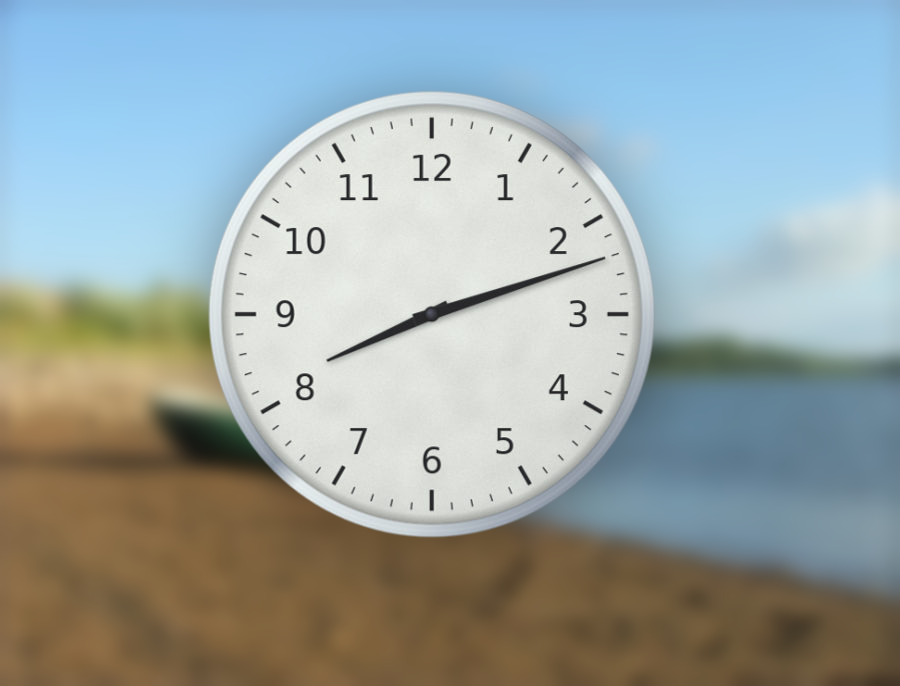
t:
8:12
